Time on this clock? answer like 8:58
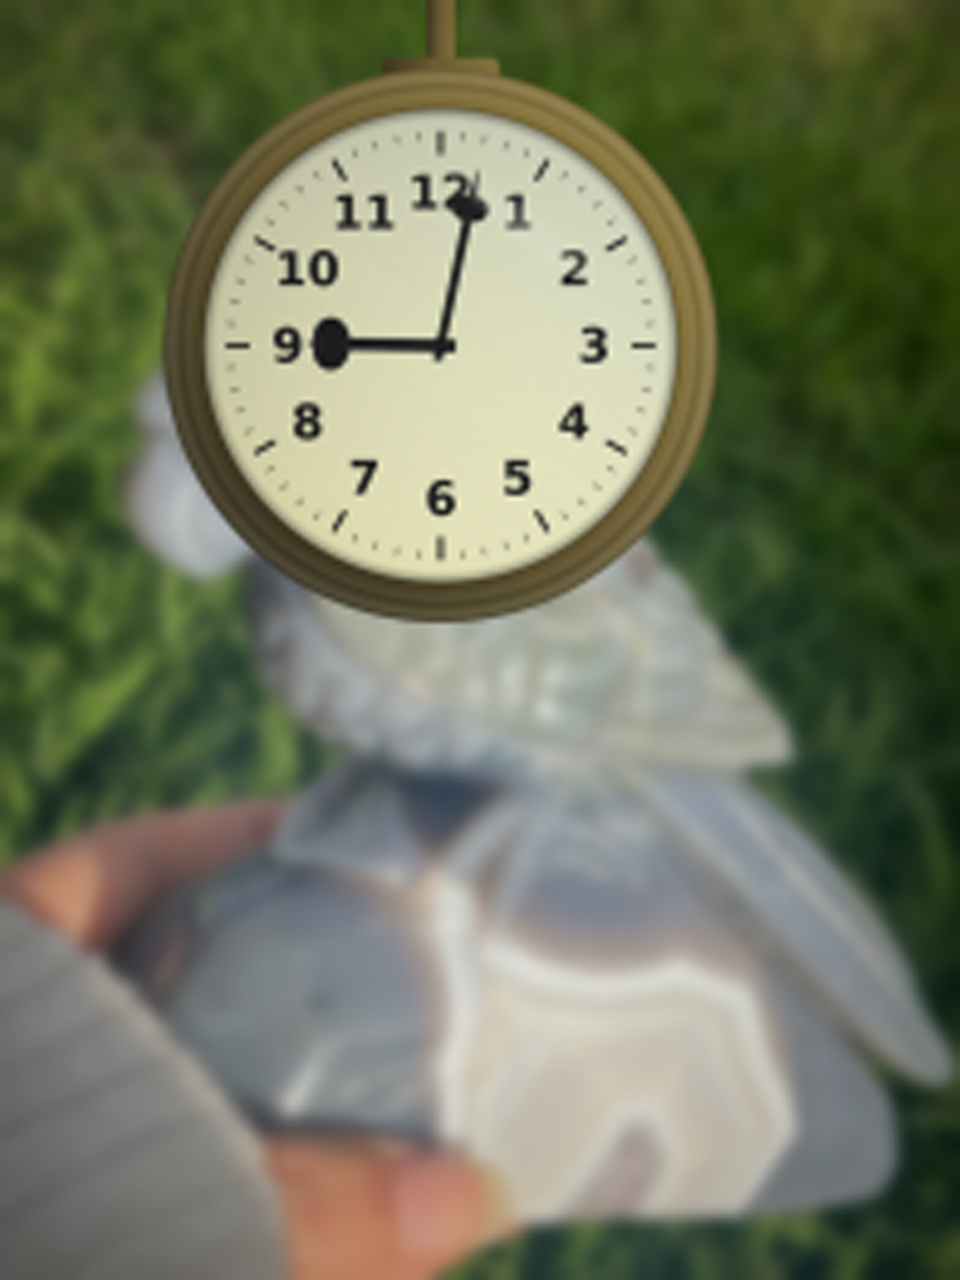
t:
9:02
